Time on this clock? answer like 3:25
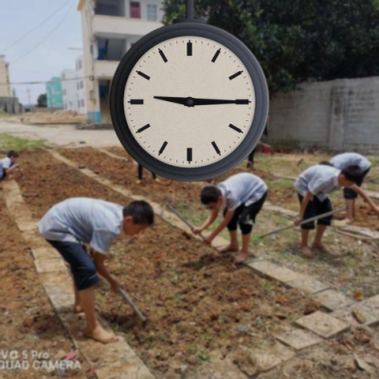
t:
9:15
